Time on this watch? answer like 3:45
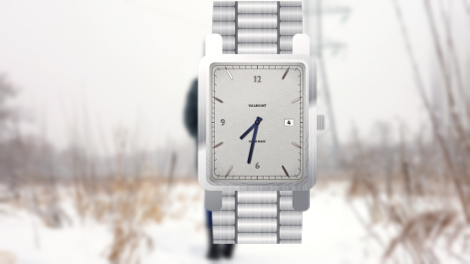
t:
7:32
